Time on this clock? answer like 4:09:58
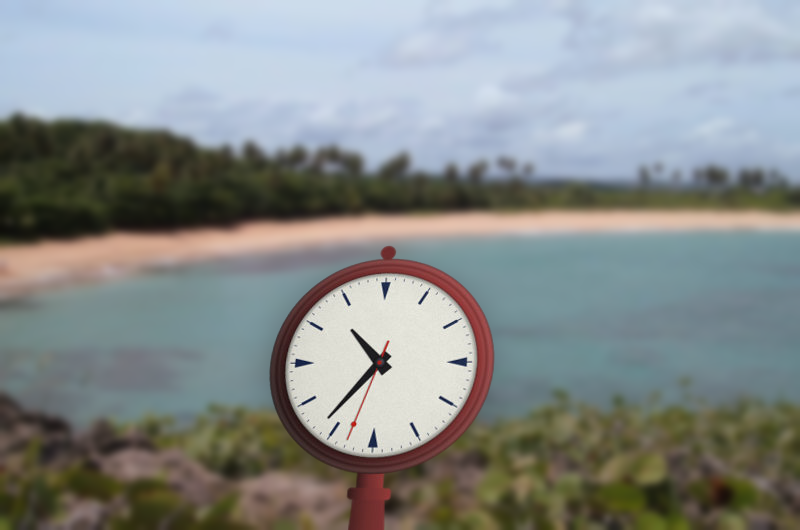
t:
10:36:33
